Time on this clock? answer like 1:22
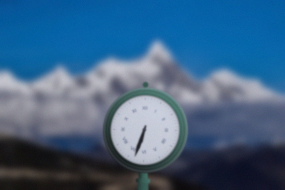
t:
6:33
